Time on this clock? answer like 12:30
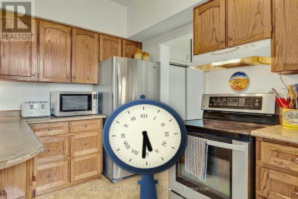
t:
5:31
